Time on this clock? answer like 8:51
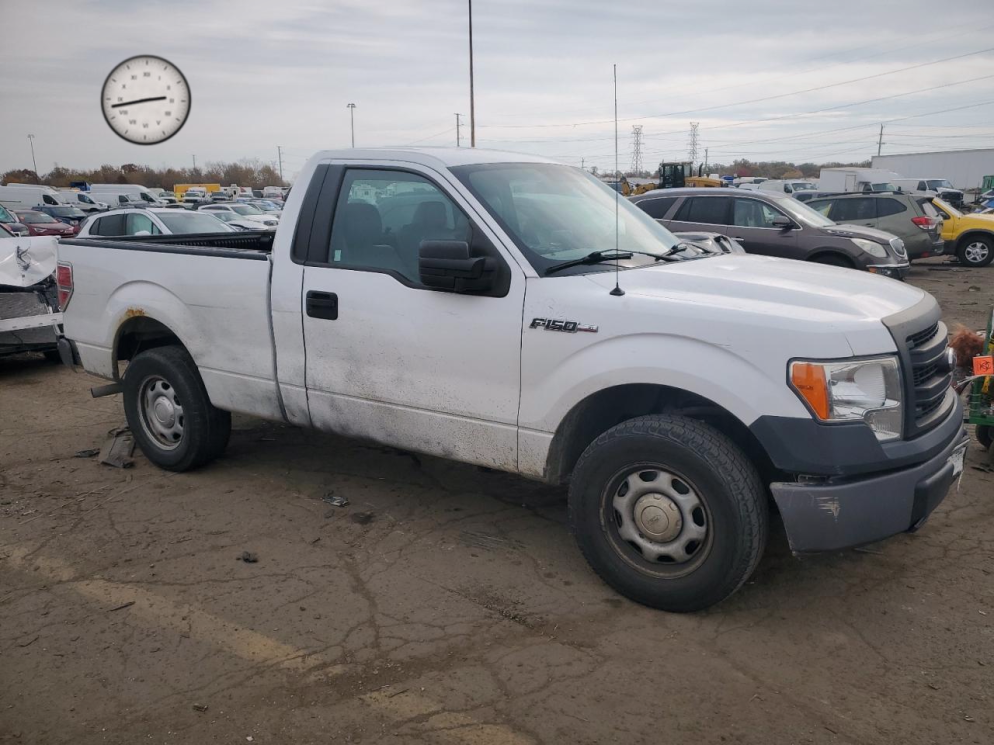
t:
2:43
